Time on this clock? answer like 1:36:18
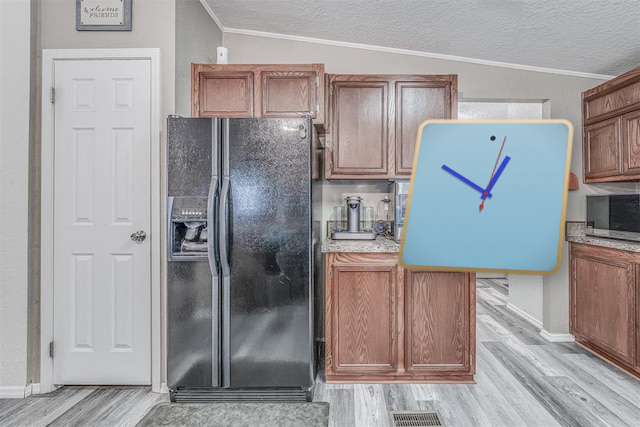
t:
12:50:02
